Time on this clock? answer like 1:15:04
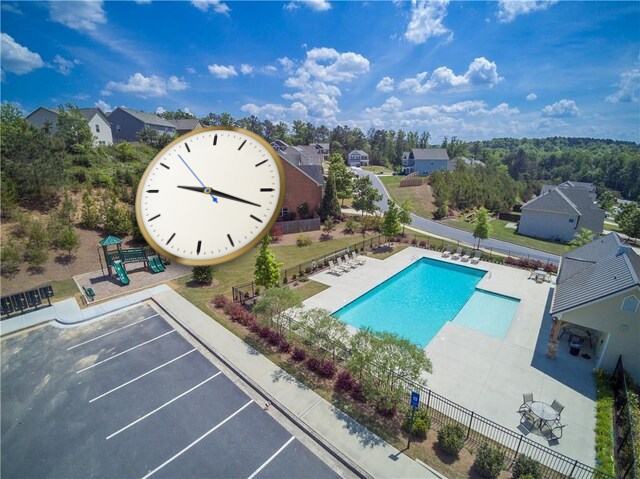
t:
9:17:53
